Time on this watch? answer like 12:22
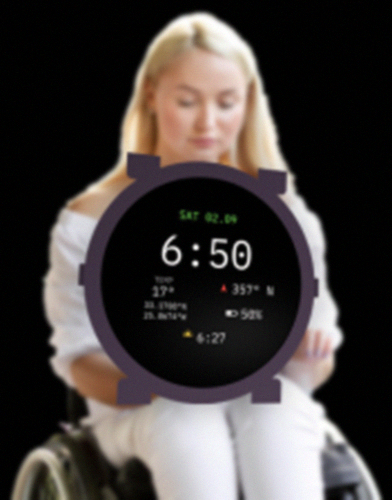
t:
6:50
